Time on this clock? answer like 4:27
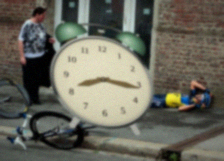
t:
8:16
